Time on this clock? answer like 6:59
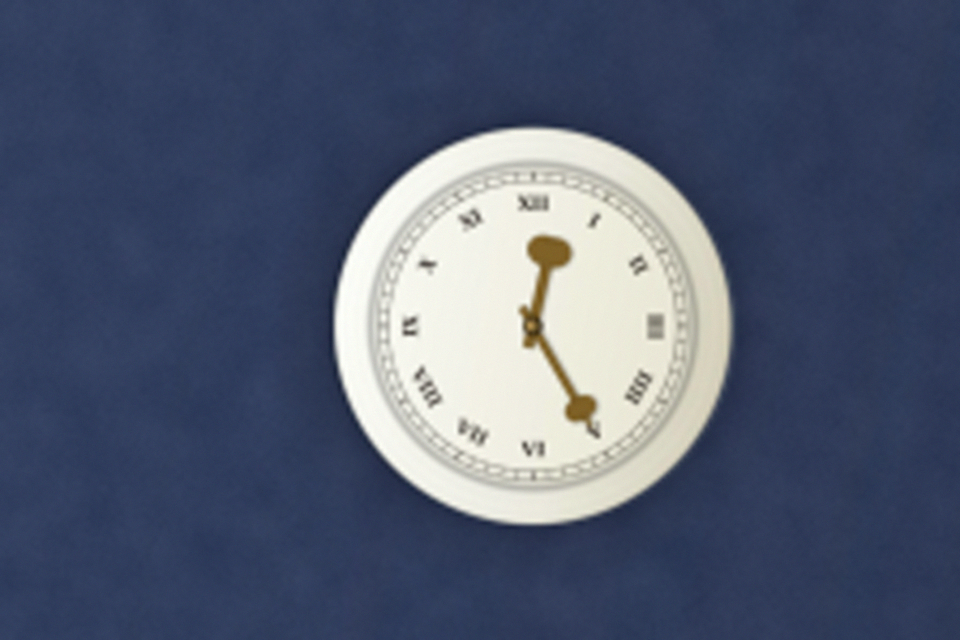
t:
12:25
